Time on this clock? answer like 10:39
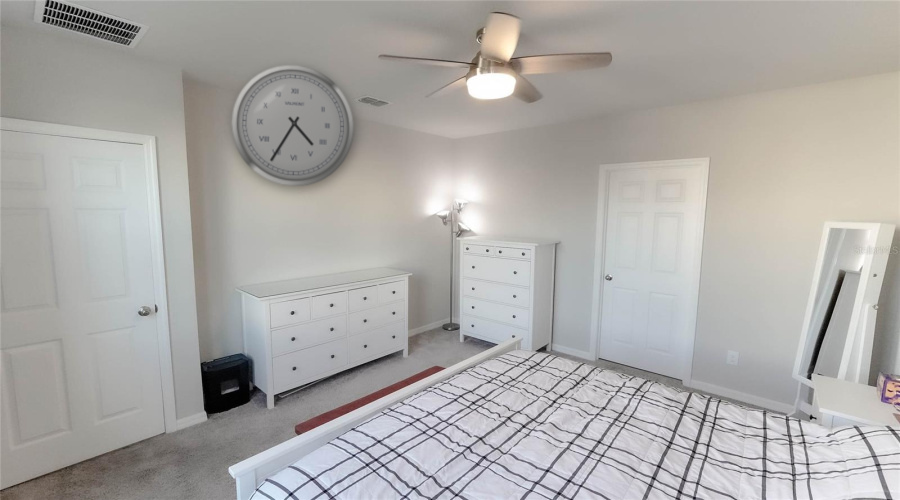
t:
4:35
